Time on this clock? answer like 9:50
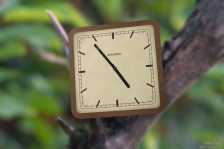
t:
4:54
